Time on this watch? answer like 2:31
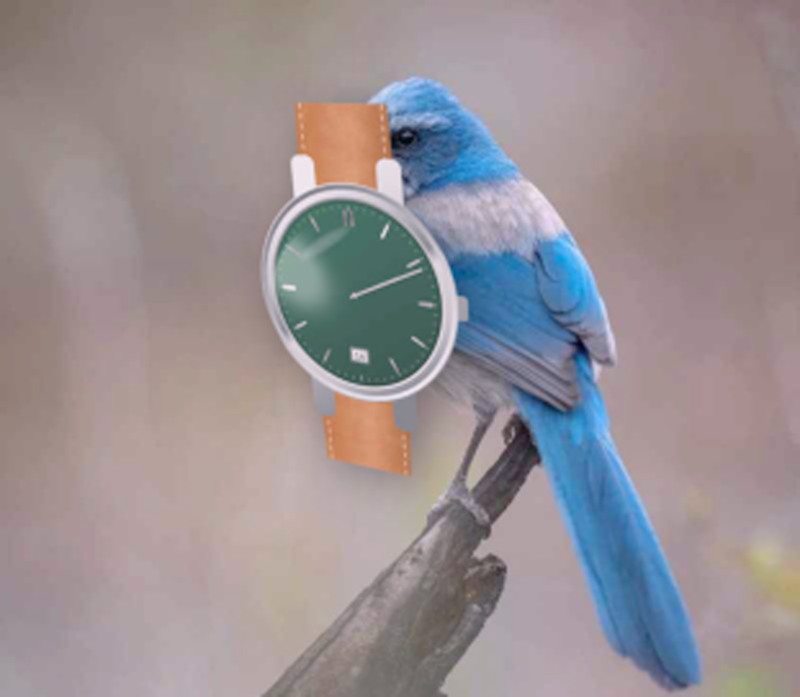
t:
2:11
